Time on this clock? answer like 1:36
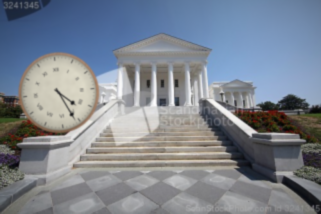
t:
4:26
